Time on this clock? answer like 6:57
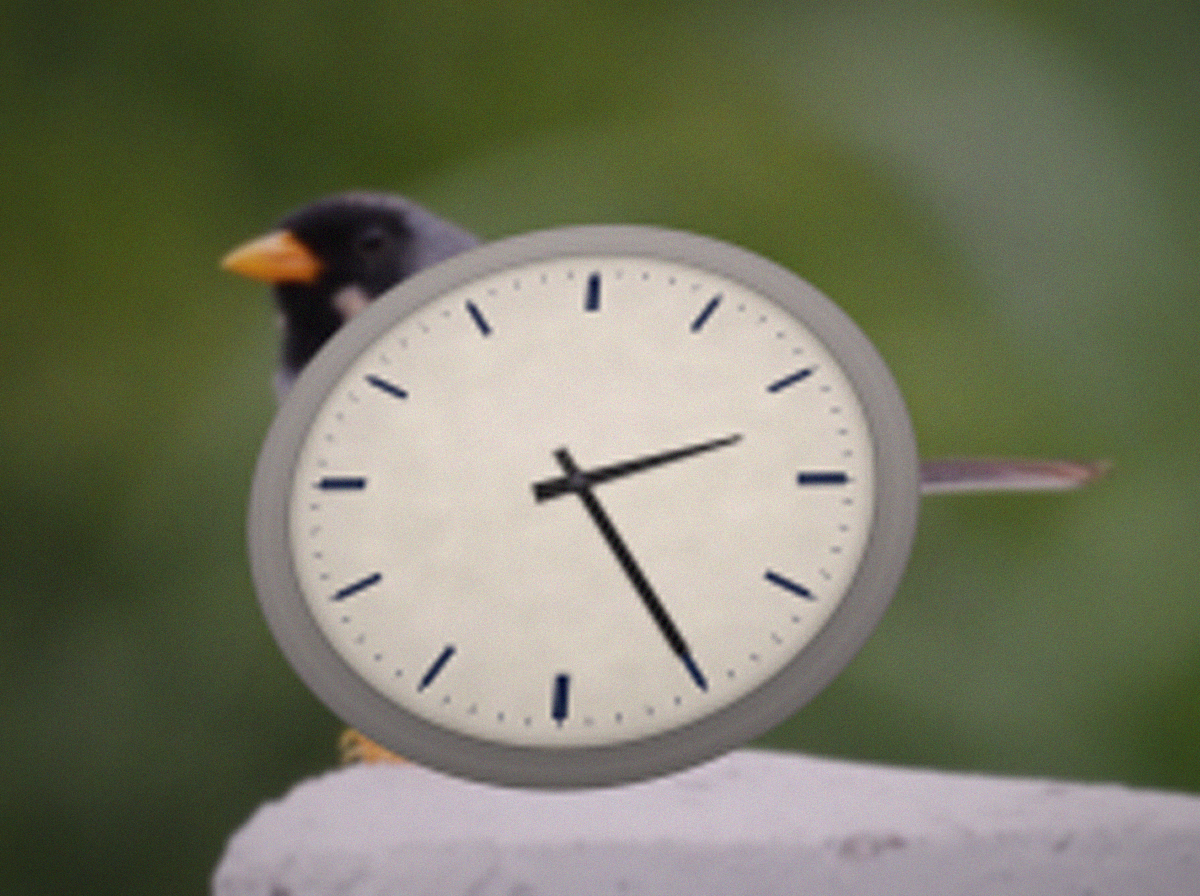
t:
2:25
